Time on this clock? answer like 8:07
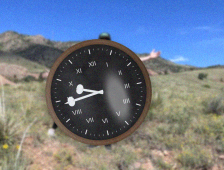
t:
9:44
